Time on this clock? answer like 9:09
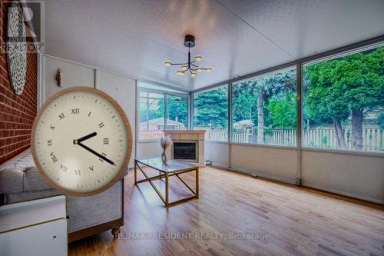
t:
2:20
